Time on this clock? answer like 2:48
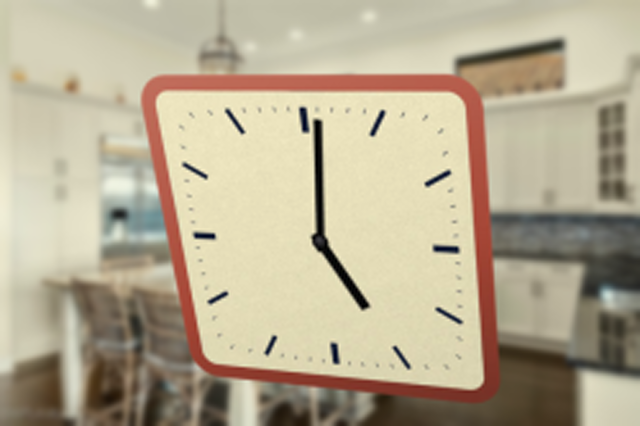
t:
5:01
